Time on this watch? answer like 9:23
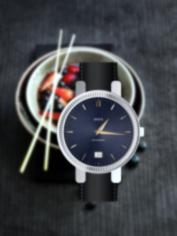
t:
1:16
